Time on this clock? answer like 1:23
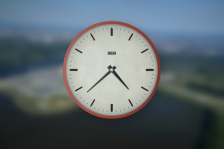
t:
4:38
